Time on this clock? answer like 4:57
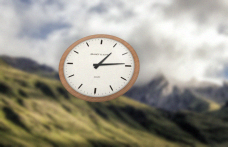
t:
1:14
